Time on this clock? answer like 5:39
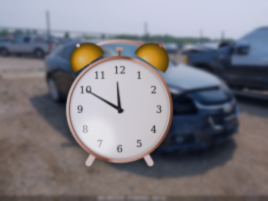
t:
11:50
